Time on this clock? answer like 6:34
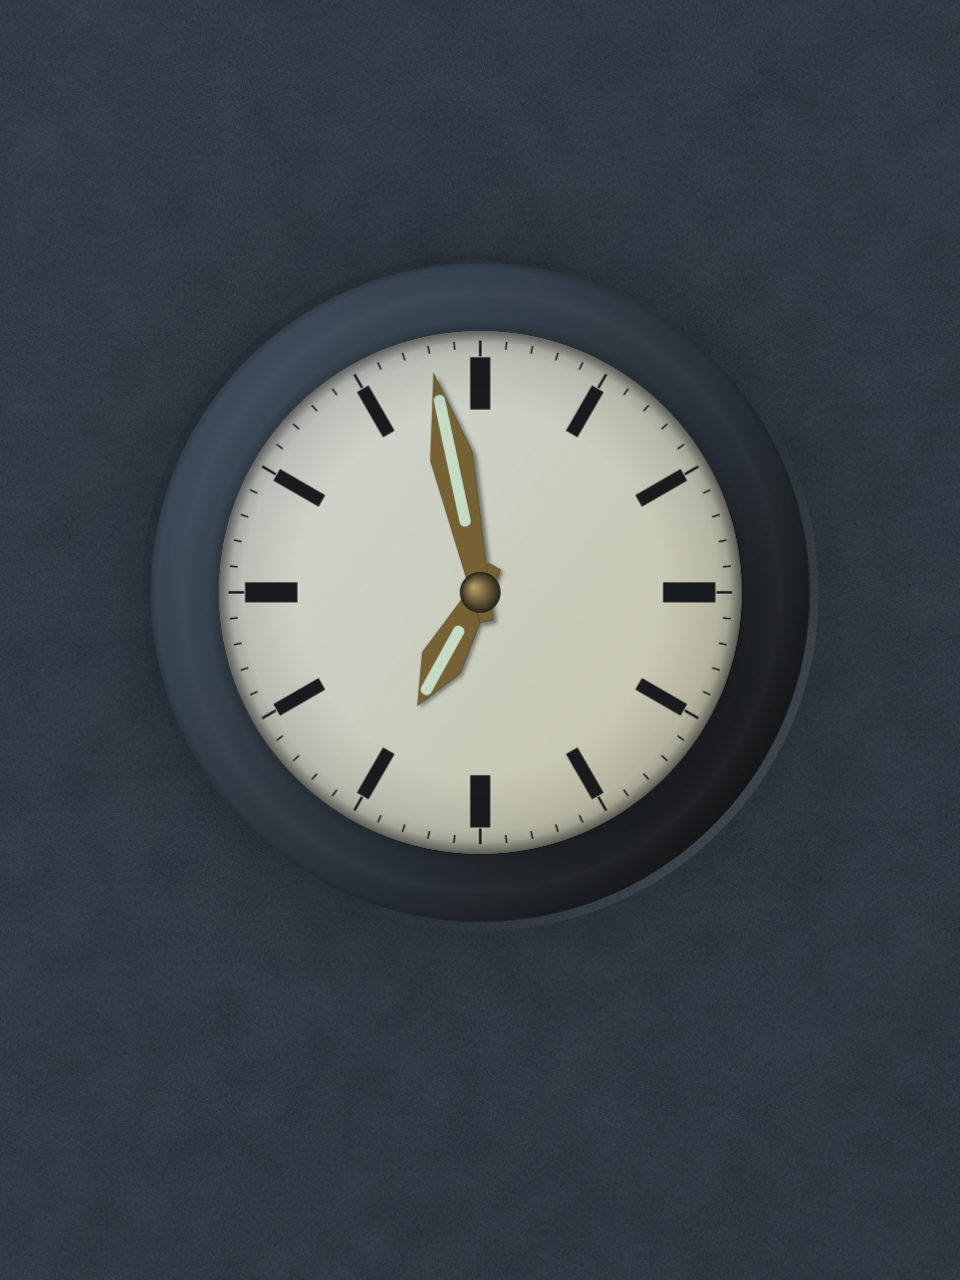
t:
6:58
